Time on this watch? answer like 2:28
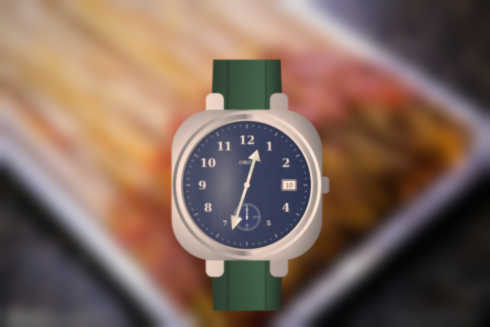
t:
12:33
